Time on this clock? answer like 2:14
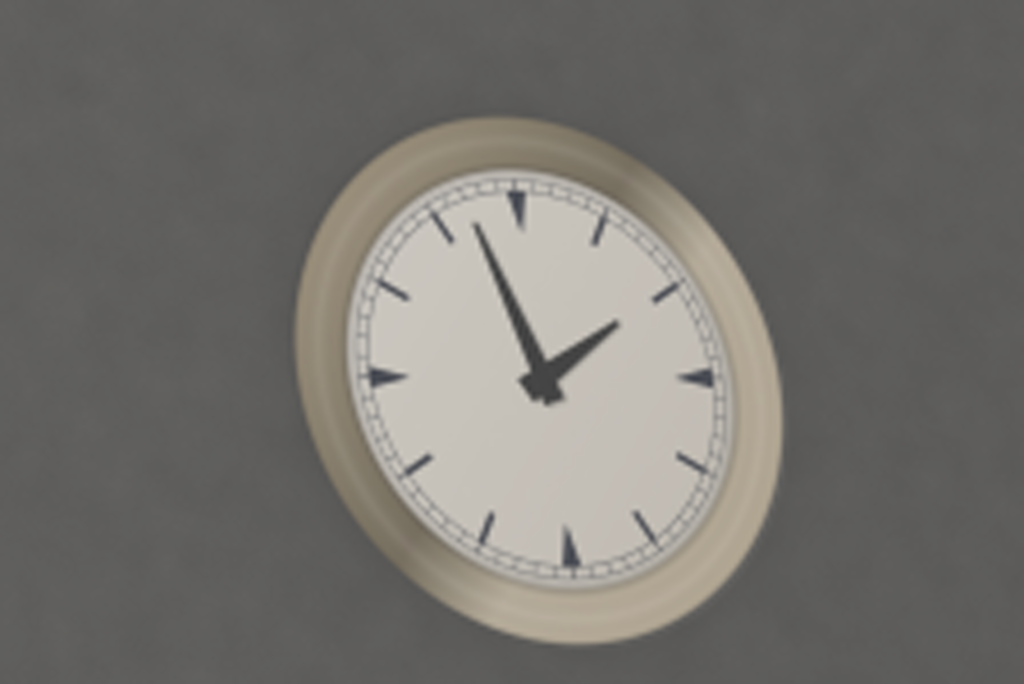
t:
1:57
